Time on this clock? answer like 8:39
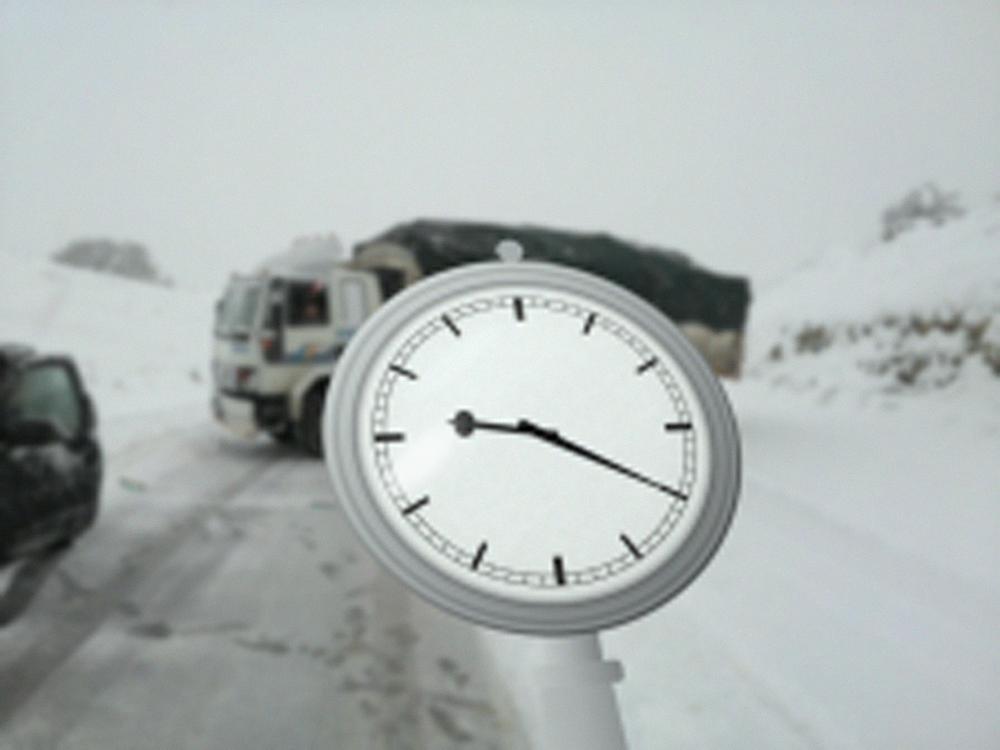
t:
9:20
